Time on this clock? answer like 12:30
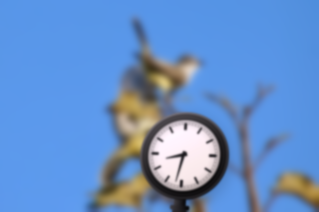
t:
8:32
